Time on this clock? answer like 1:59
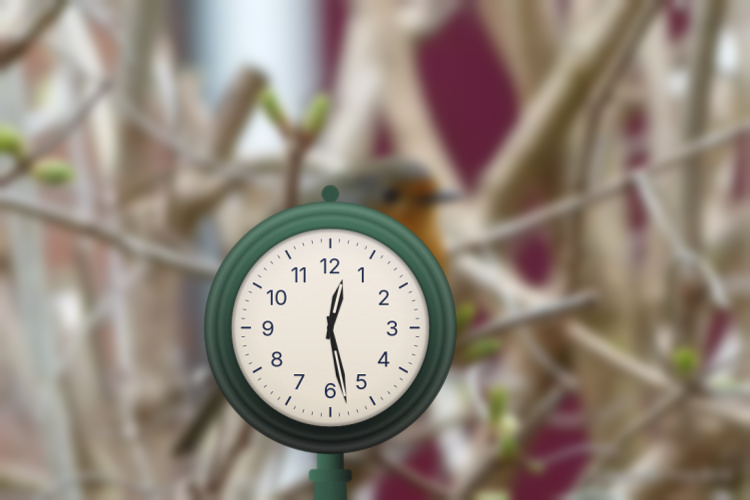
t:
12:28
